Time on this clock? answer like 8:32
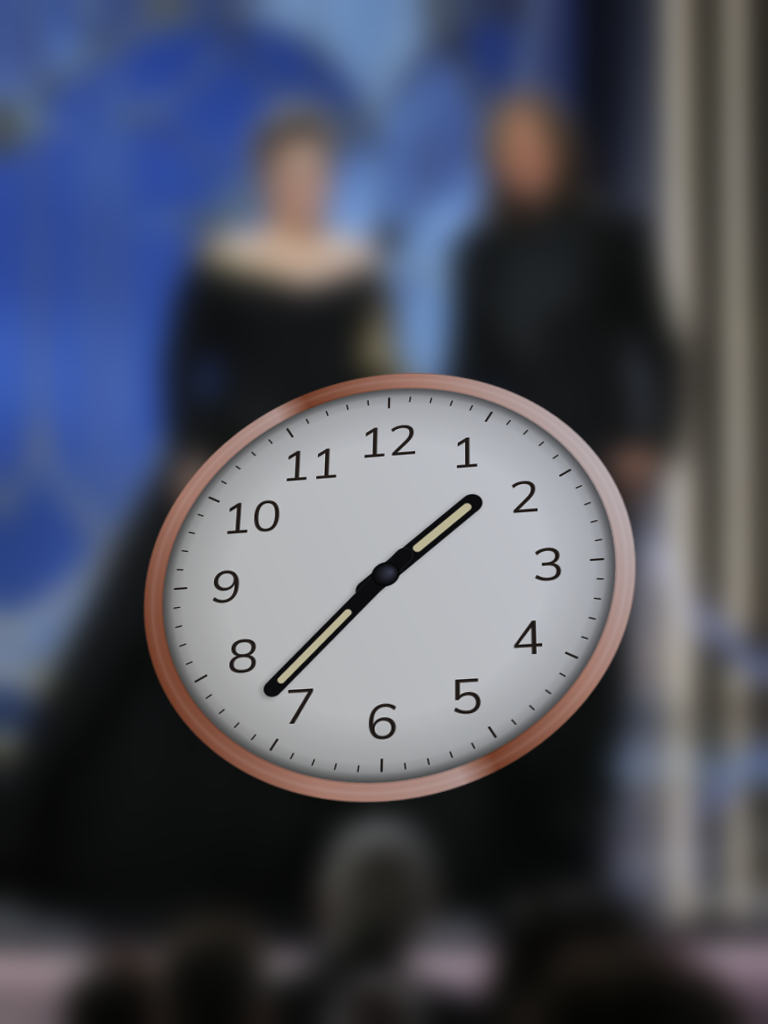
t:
1:37
